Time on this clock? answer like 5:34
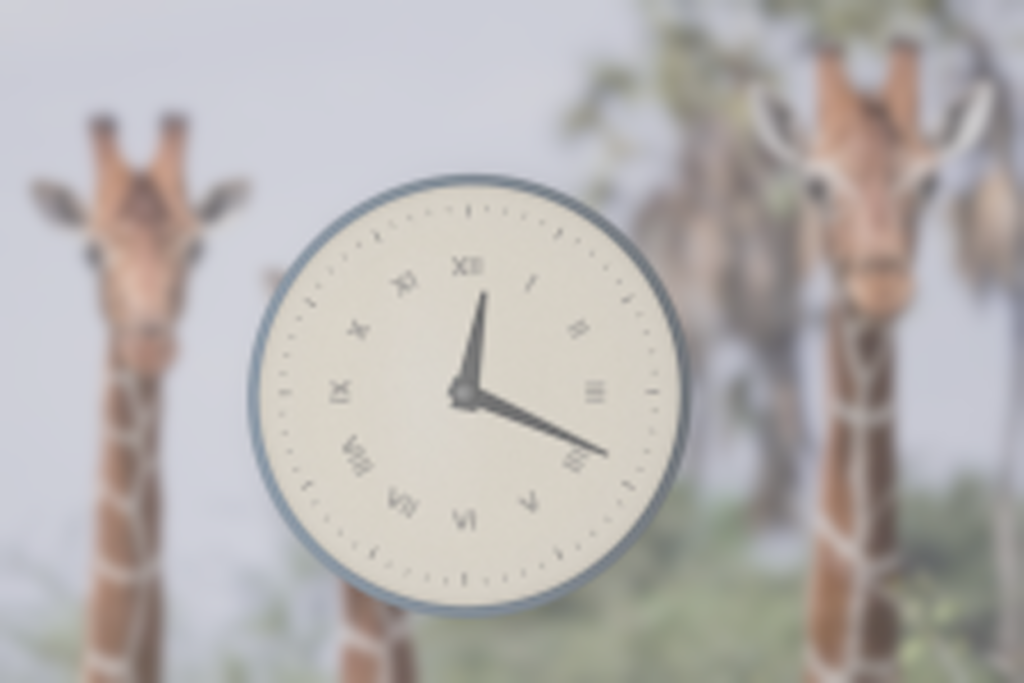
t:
12:19
